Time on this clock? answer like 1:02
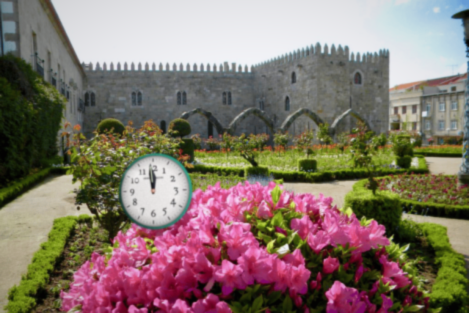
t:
11:59
